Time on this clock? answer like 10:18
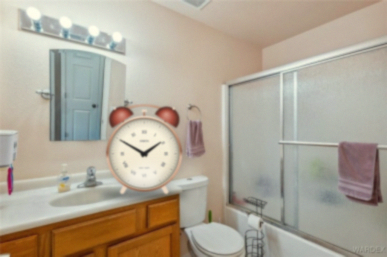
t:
1:50
